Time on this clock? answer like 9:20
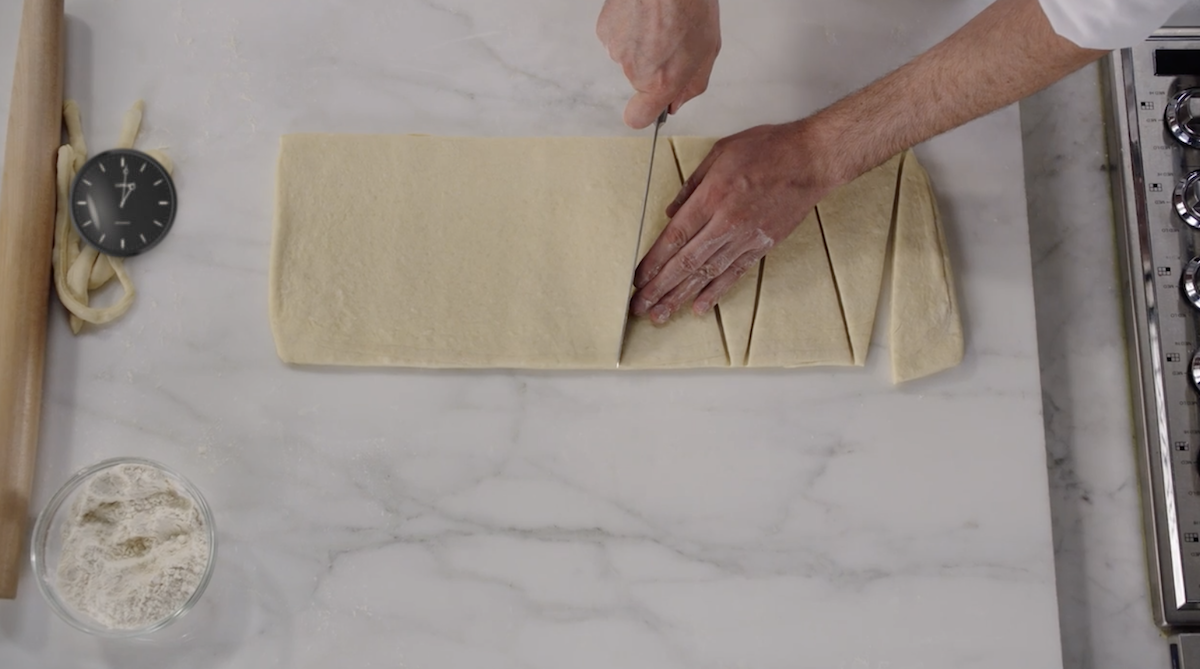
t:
1:01
